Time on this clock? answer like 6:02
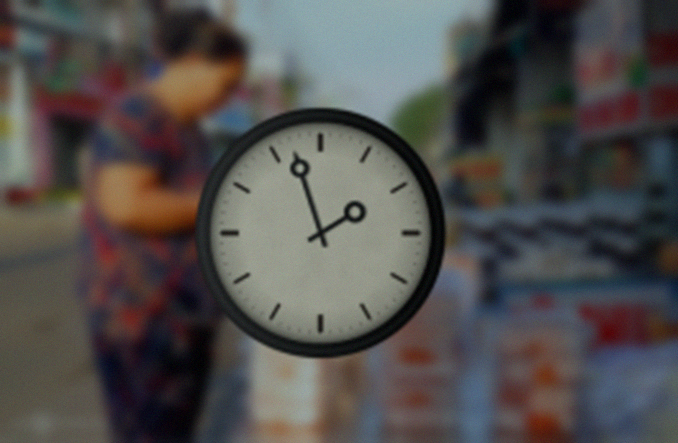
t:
1:57
